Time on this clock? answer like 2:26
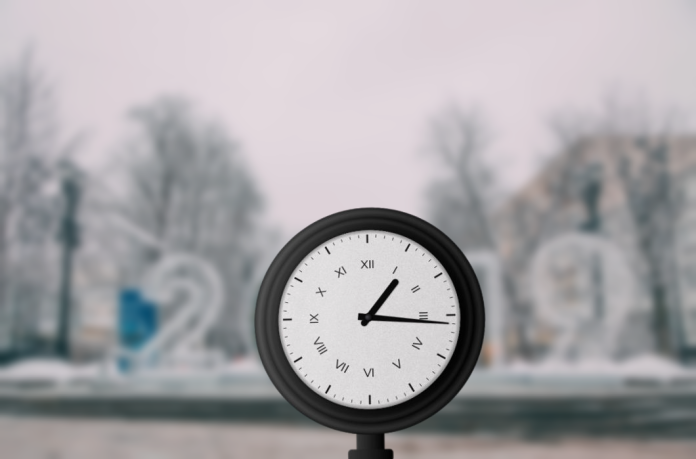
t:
1:16
